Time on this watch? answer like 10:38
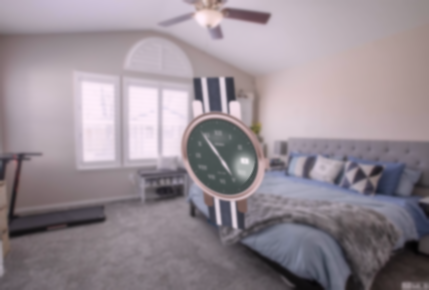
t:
4:54
